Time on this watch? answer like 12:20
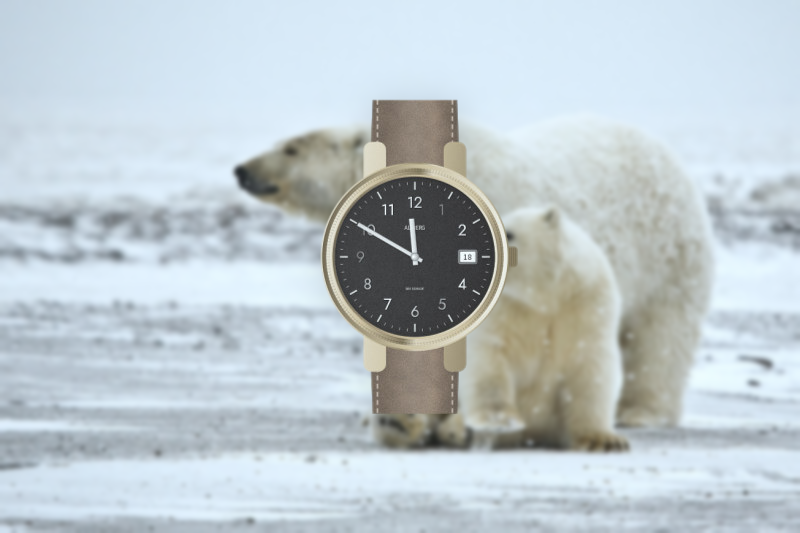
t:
11:50
